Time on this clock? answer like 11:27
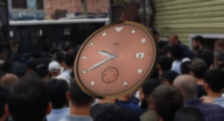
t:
9:40
